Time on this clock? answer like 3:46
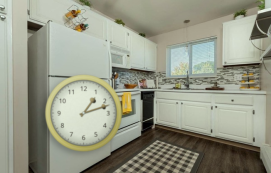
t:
1:12
